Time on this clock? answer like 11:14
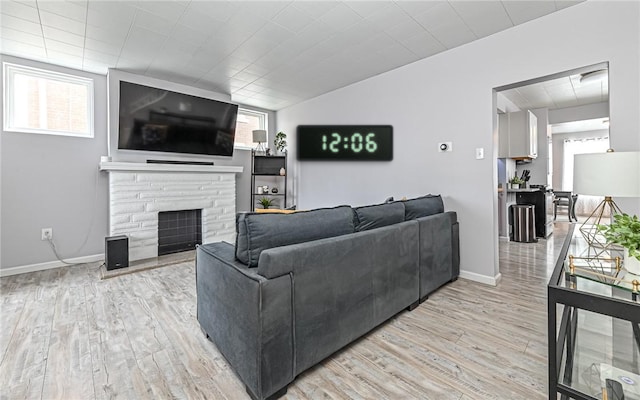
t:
12:06
